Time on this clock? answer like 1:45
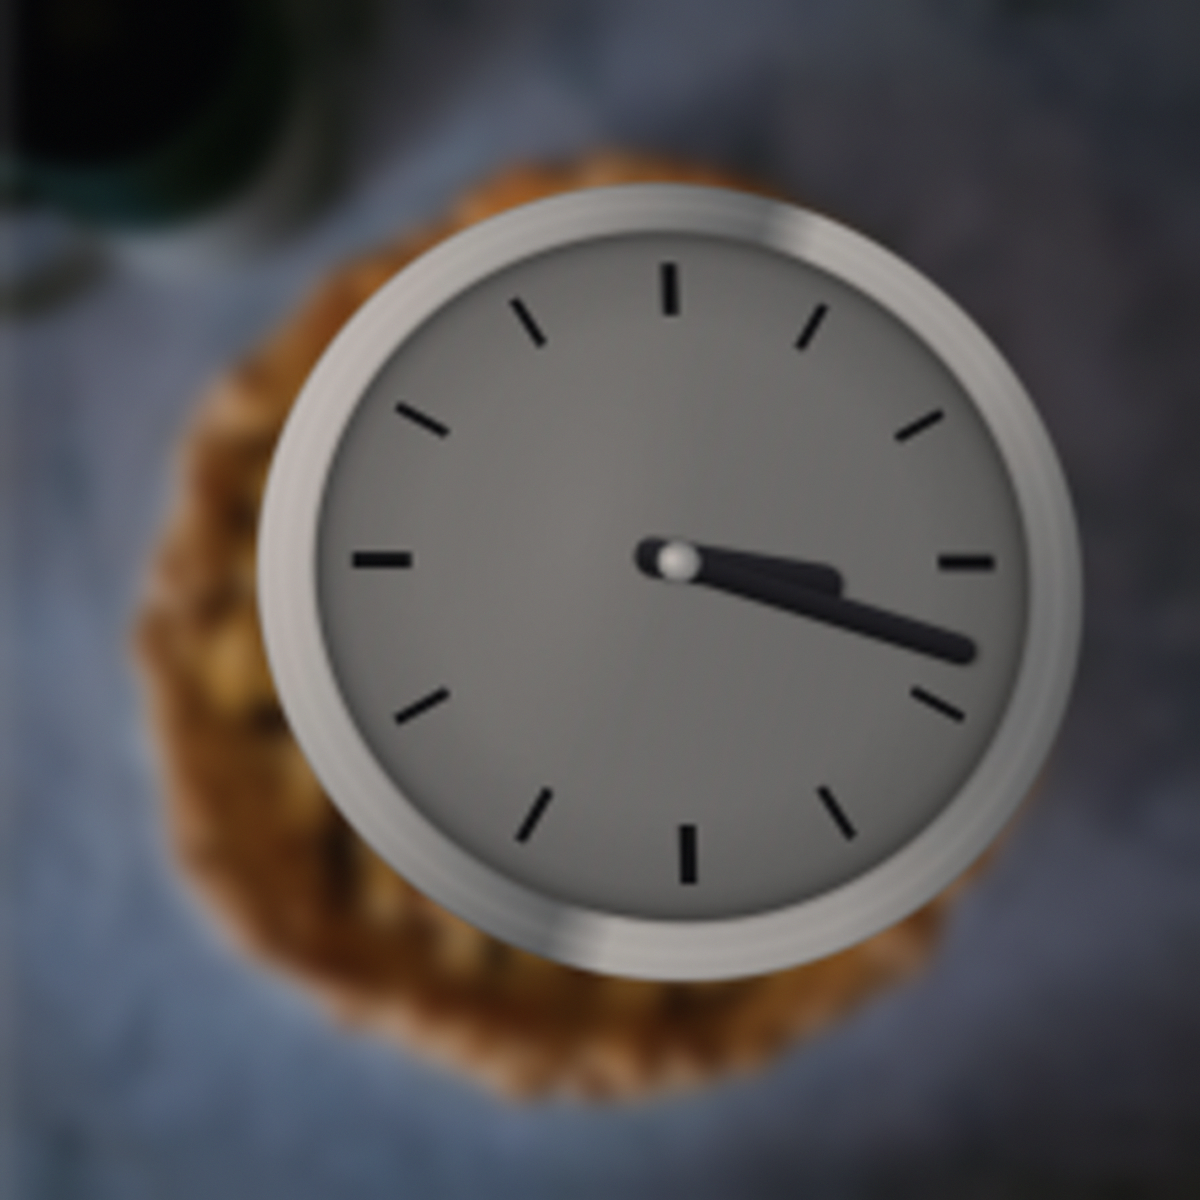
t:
3:18
